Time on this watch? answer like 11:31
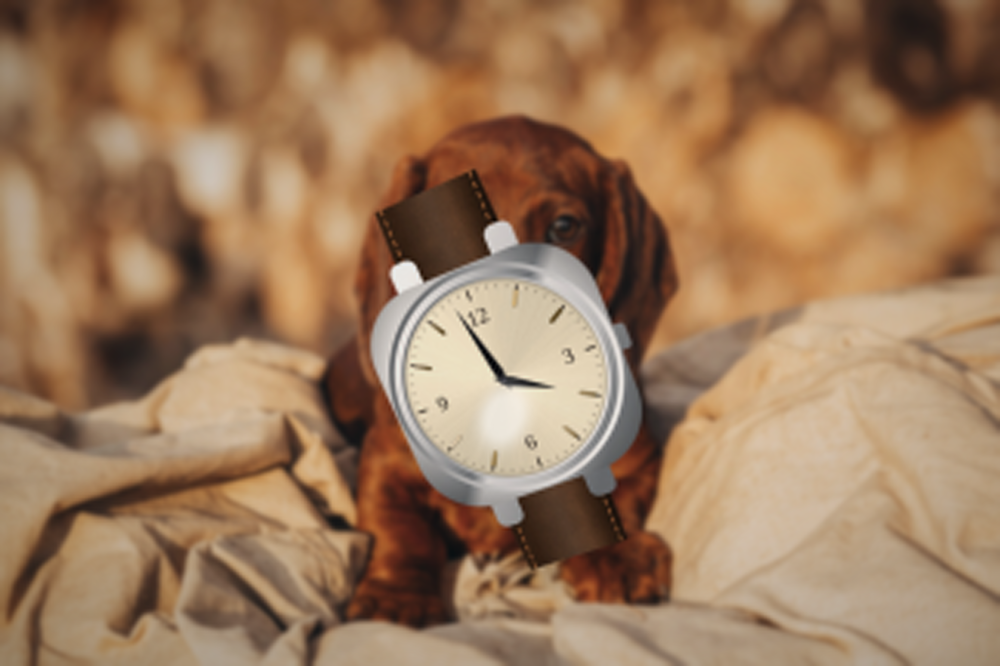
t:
3:58
